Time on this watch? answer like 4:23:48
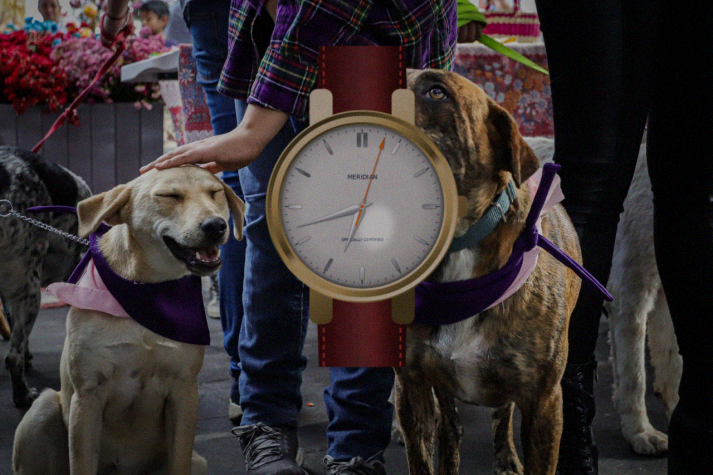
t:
6:42:03
